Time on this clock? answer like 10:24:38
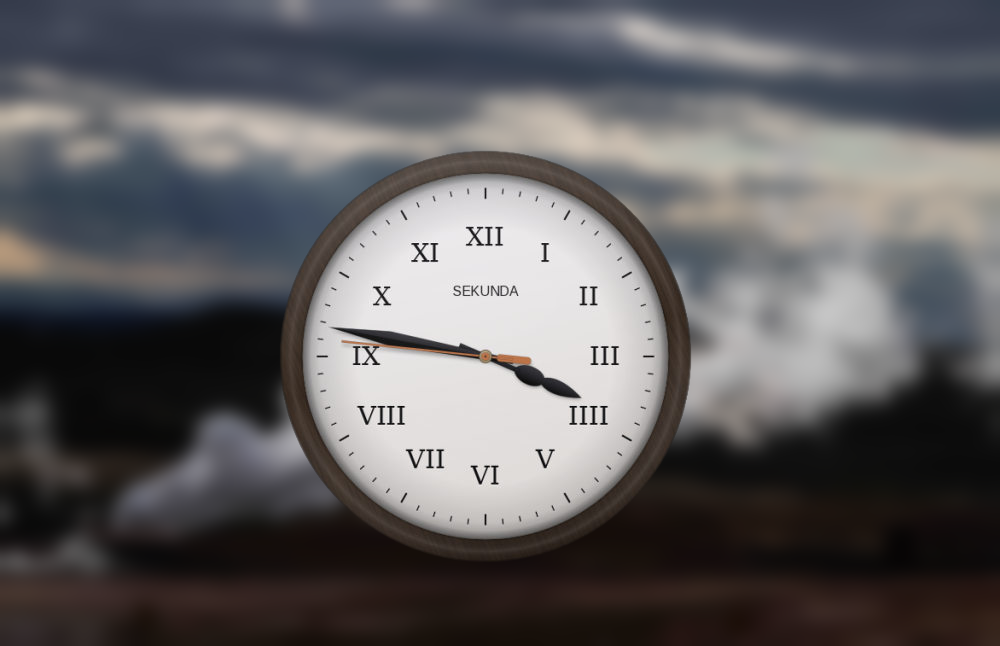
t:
3:46:46
